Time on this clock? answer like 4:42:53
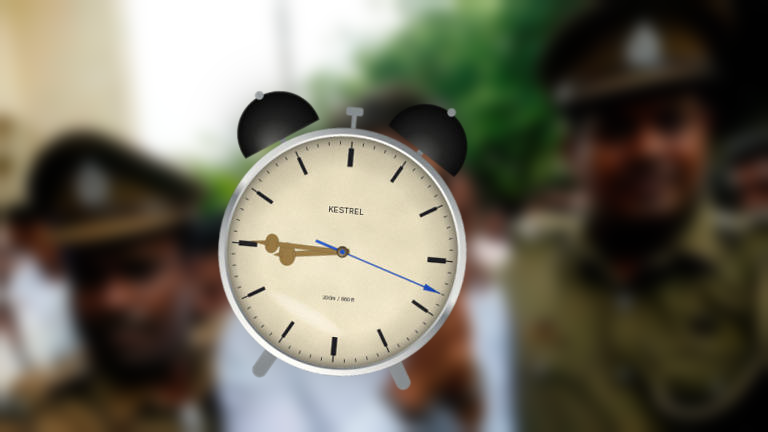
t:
8:45:18
